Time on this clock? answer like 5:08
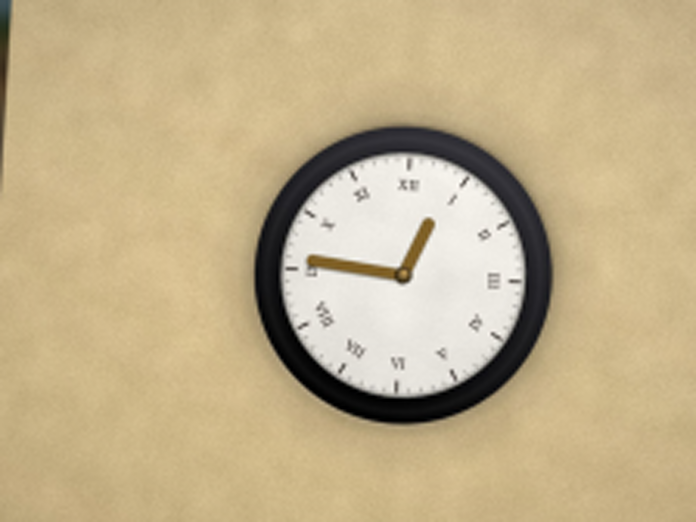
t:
12:46
